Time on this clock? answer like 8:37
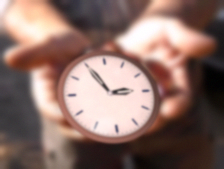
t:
2:55
